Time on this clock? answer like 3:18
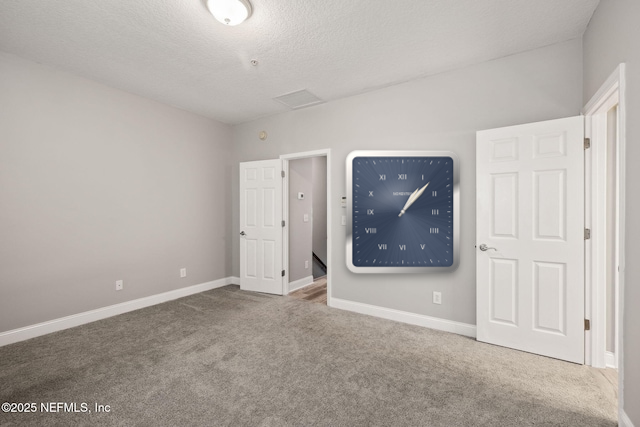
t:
1:07
